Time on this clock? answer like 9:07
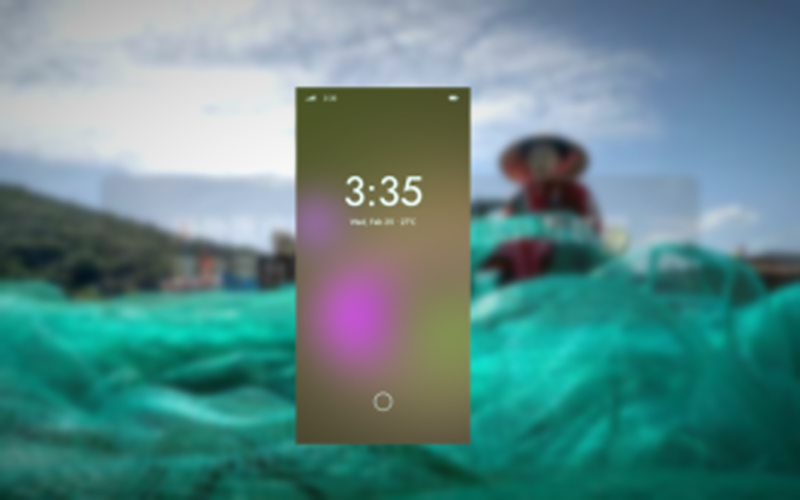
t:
3:35
